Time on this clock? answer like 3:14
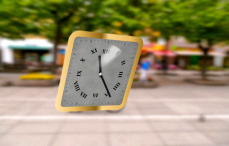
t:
11:24
